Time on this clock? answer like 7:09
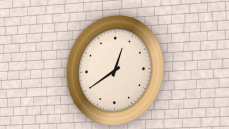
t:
12:40
